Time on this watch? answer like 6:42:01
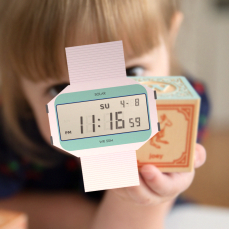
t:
11:16:59
